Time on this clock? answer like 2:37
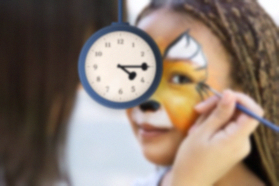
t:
4:15
